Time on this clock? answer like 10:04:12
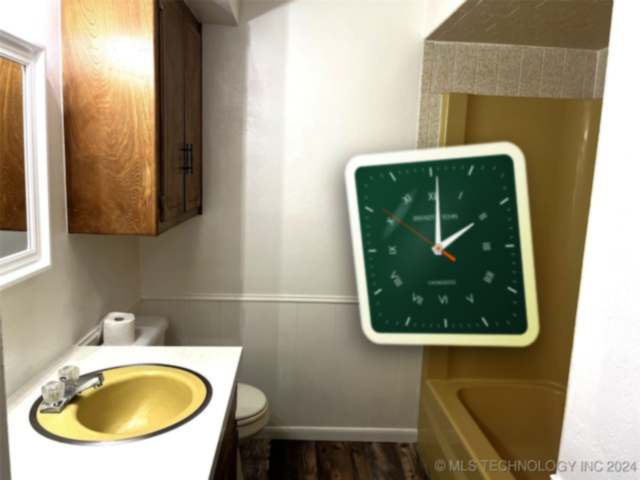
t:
2:00:51
